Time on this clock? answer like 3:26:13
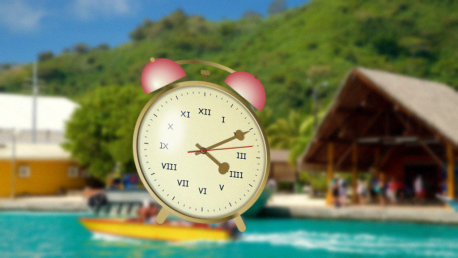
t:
4:10:13
